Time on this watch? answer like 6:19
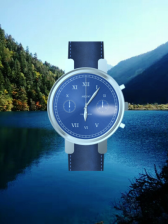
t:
6:06
